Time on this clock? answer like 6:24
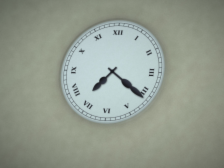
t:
7:21
